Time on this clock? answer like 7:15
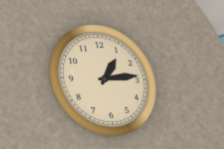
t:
1:14
